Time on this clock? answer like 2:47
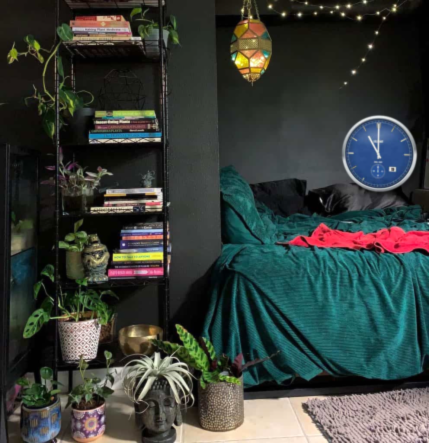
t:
11:00
